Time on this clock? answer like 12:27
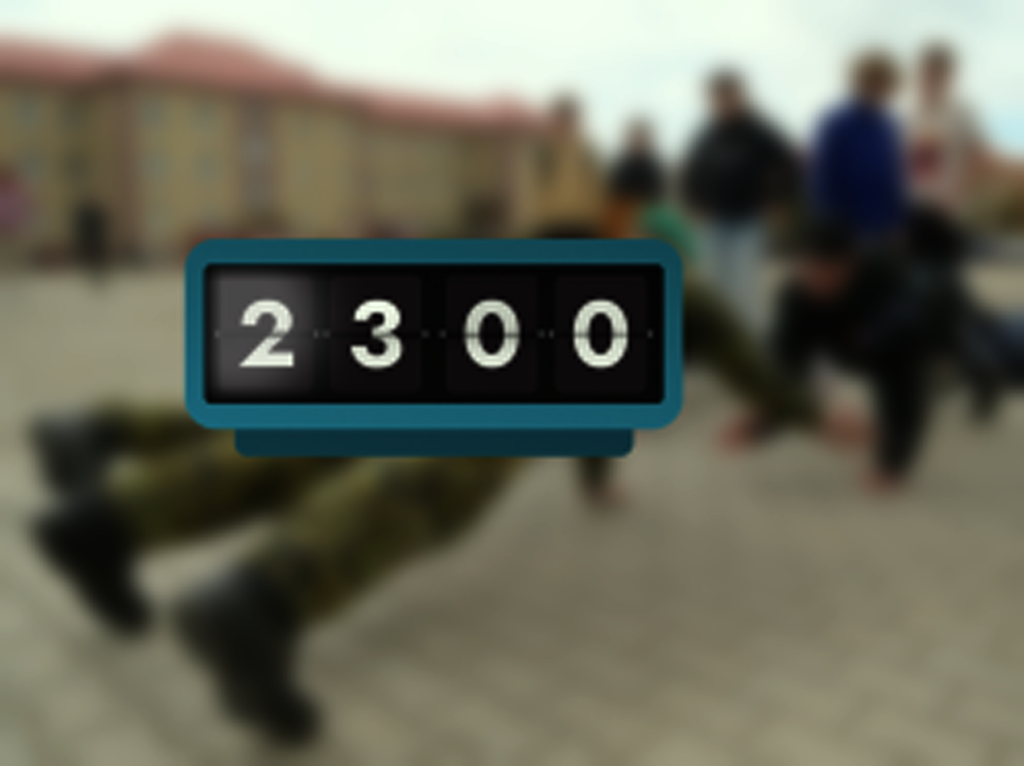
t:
23:00
